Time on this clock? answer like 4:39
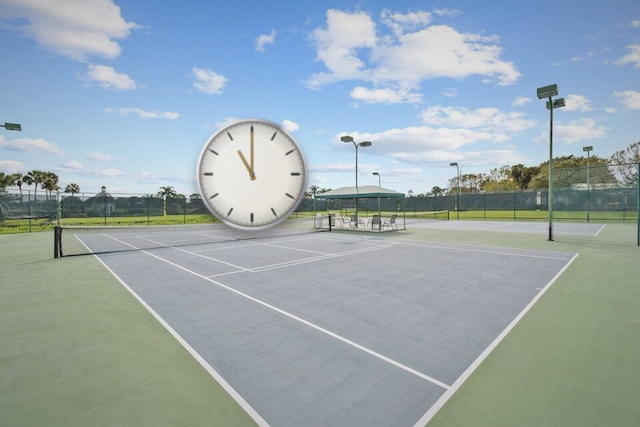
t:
11:00
